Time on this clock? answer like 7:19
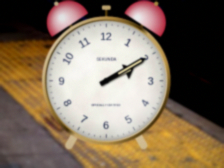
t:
2:10
